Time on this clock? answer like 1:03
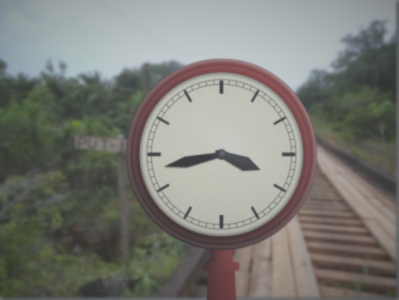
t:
3:43
